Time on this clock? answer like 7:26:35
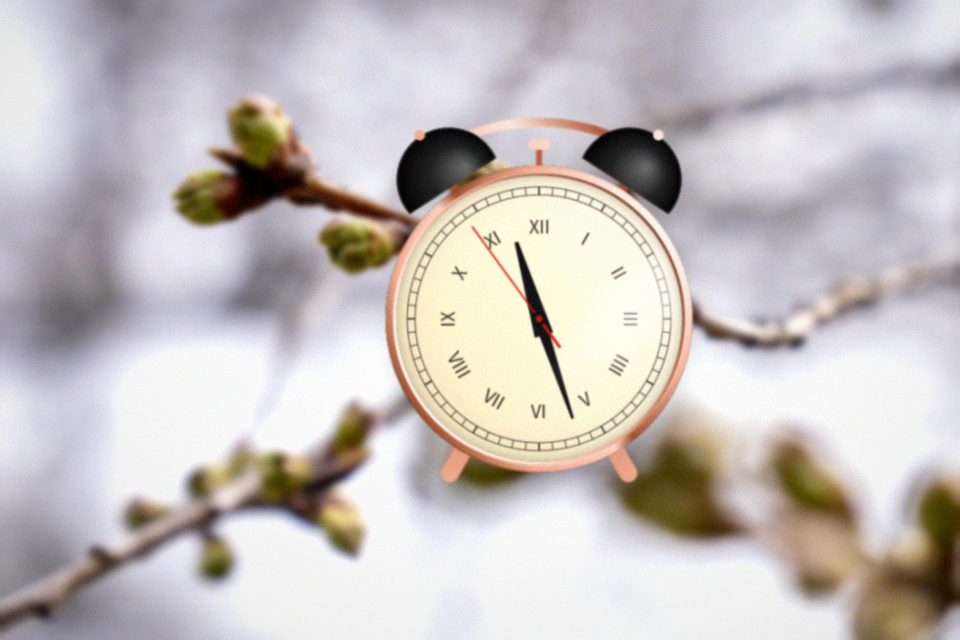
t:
11:26:54
